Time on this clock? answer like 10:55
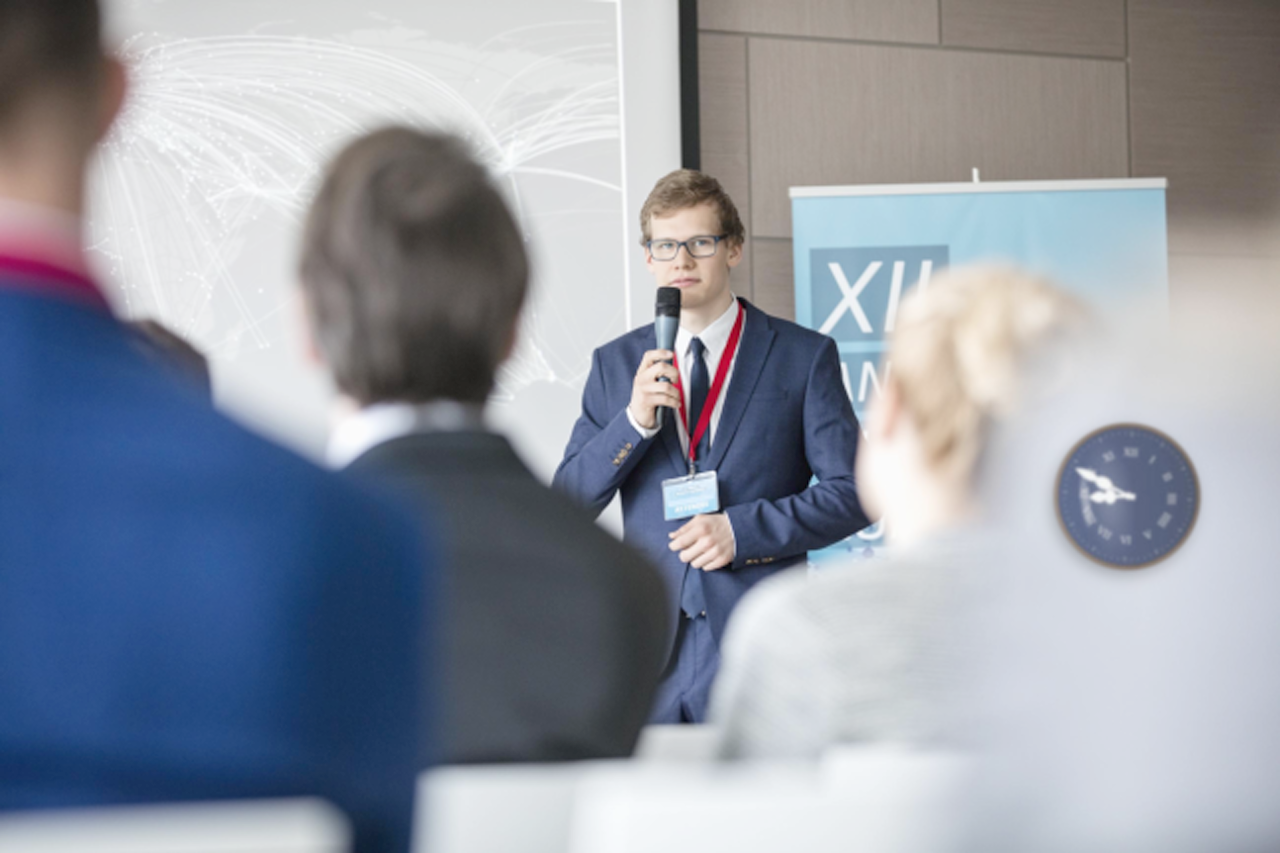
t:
8:49
